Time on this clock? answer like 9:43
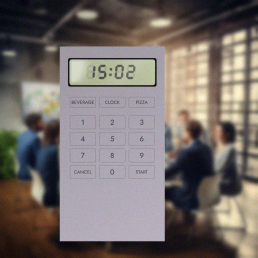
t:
15:02
